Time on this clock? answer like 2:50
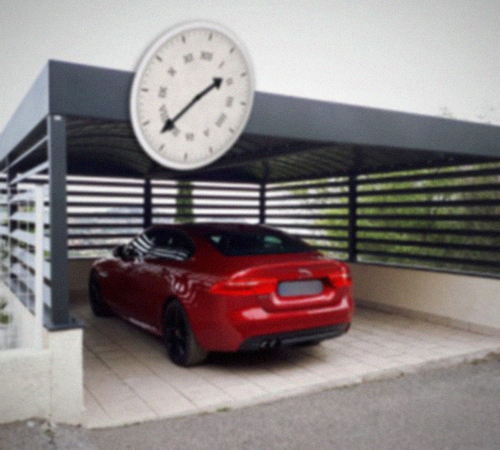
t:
1:37
